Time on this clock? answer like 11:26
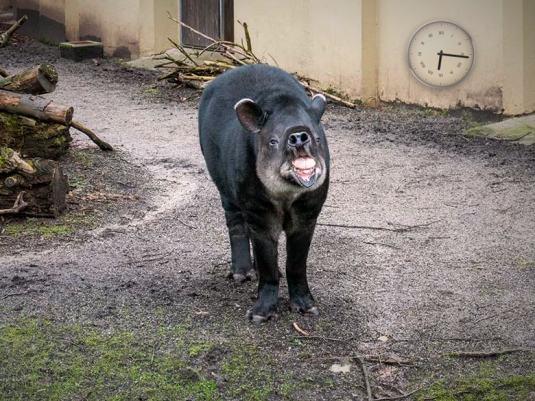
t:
6:16
